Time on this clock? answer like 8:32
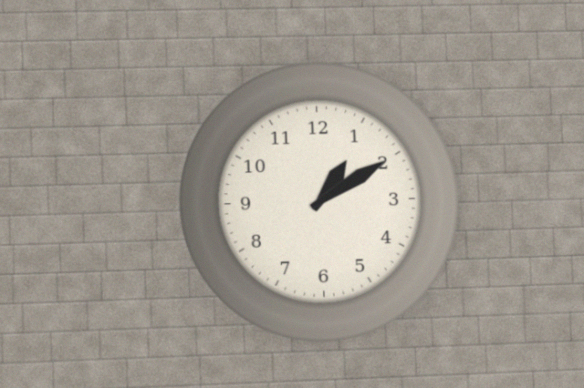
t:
1:10
